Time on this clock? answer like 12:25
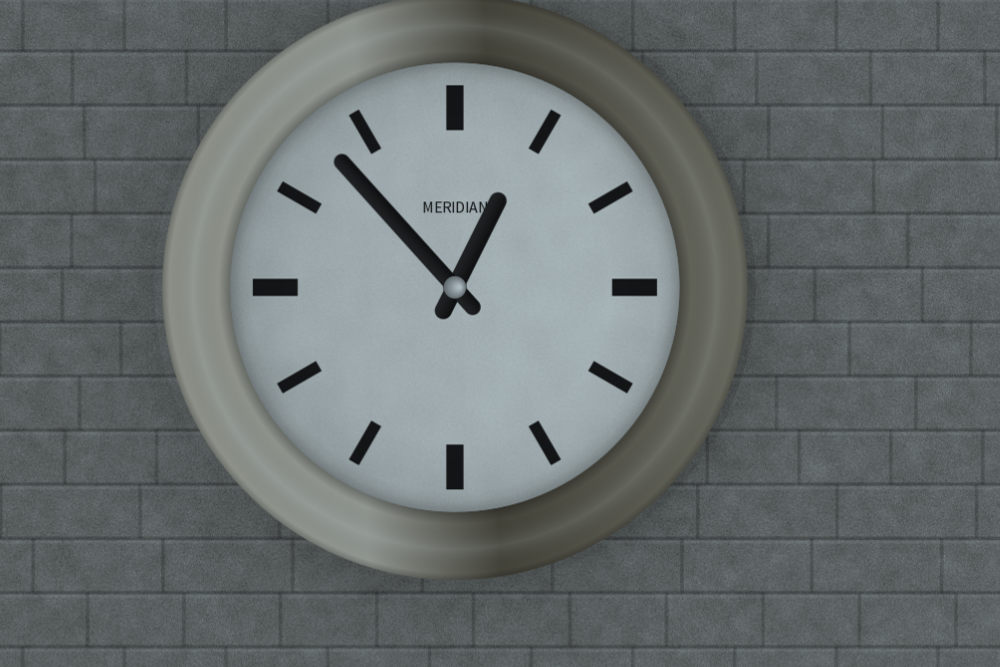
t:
12:53
